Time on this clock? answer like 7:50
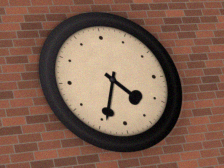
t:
4:34
